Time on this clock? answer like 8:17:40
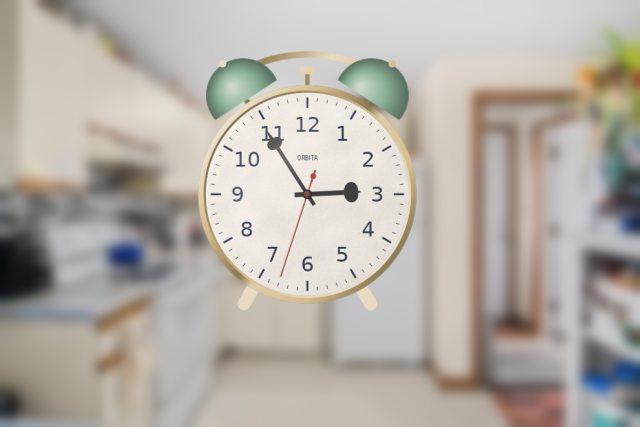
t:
2:54:33
